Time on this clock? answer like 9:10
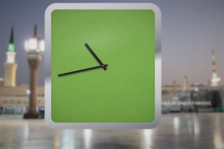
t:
10:43
